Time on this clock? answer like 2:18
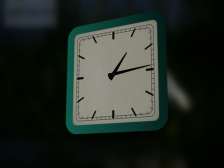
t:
1:14
